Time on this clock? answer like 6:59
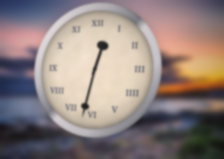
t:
12:32
